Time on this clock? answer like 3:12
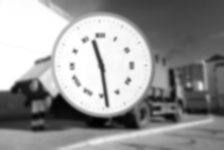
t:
11:29
